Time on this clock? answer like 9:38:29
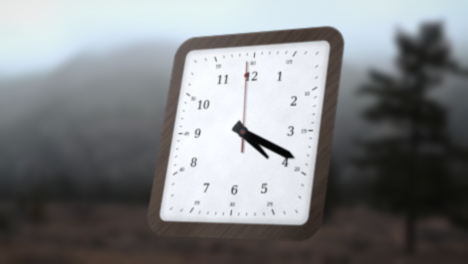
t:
4:18:59
